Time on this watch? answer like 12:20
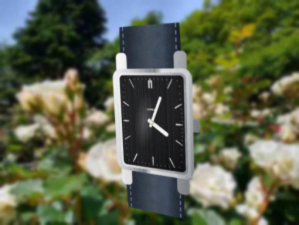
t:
4:04
